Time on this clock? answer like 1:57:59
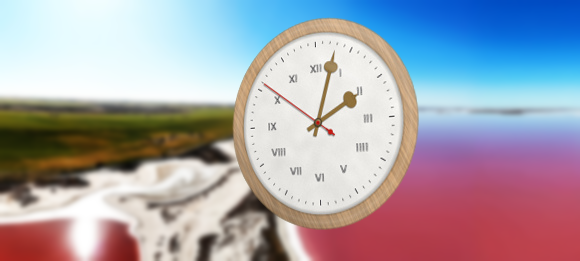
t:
2:02:51
